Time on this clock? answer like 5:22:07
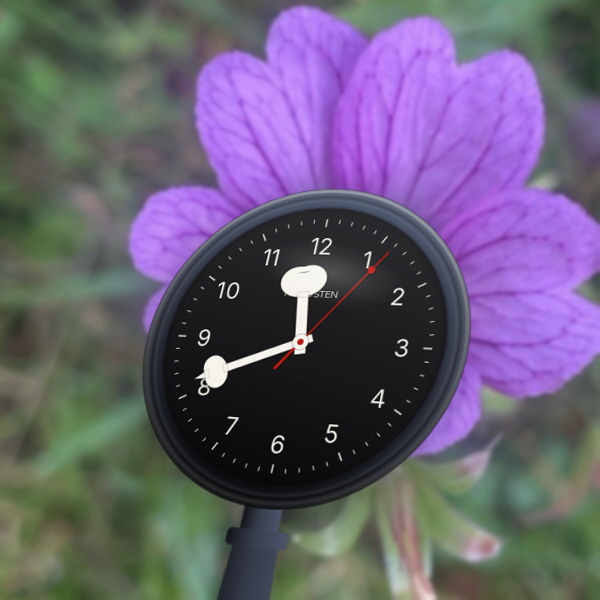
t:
11:41:06
